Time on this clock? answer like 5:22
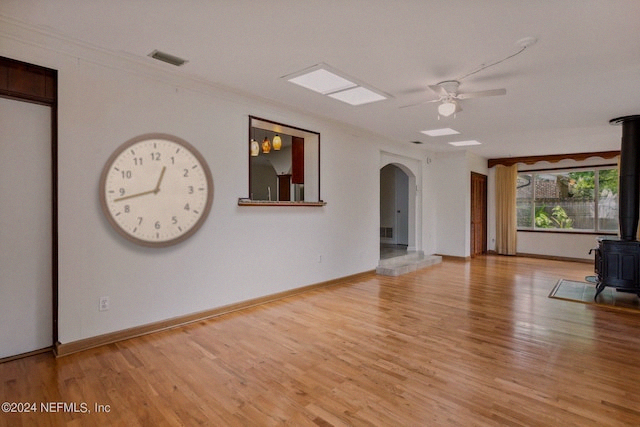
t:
12:43
